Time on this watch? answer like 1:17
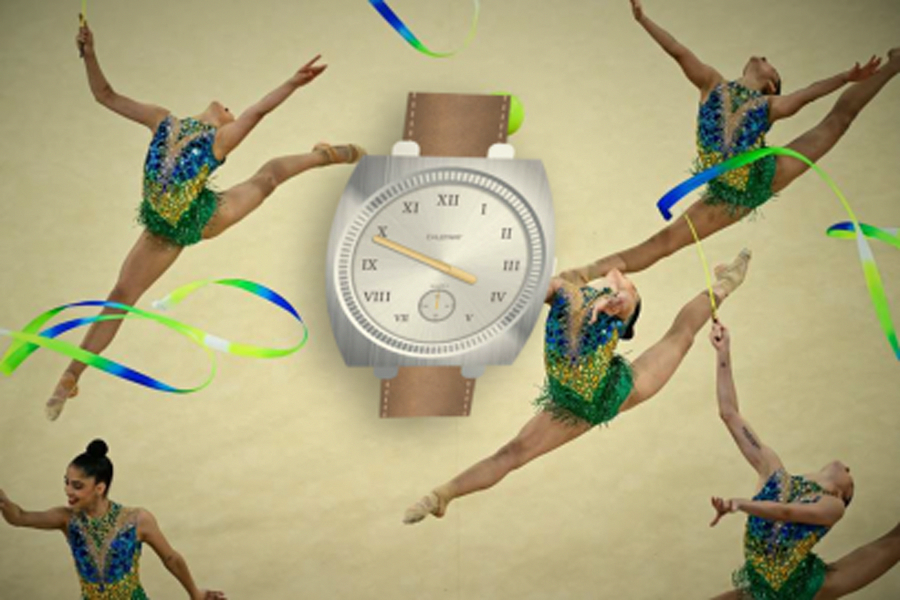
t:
3:49
